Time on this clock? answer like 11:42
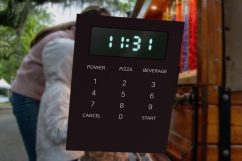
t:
11:31
